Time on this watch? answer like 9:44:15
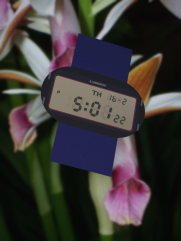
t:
5:01:22
